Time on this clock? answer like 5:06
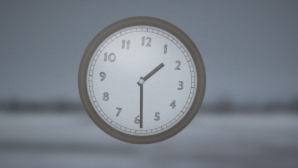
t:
1:29
